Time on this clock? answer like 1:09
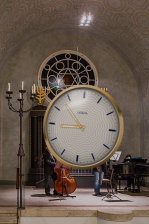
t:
8:53
